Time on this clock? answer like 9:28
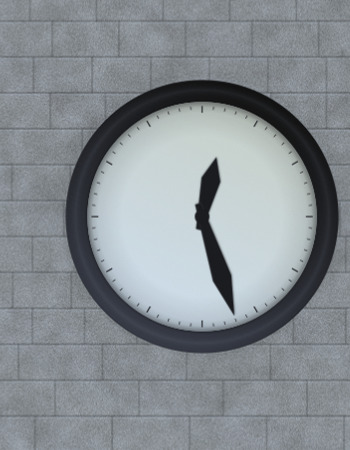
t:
12:27
